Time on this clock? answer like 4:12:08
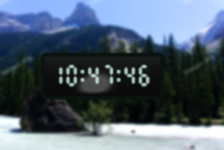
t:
10:47:46
